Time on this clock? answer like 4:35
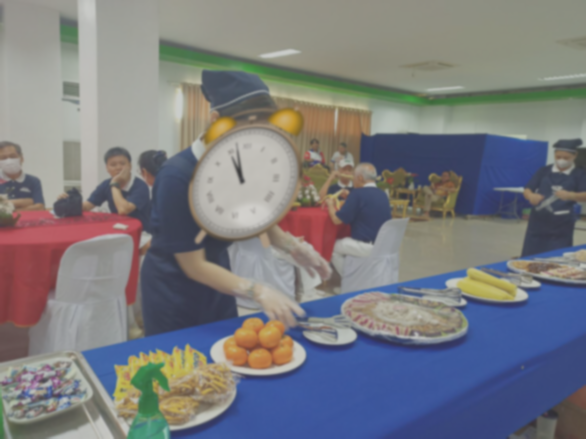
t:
10:57
